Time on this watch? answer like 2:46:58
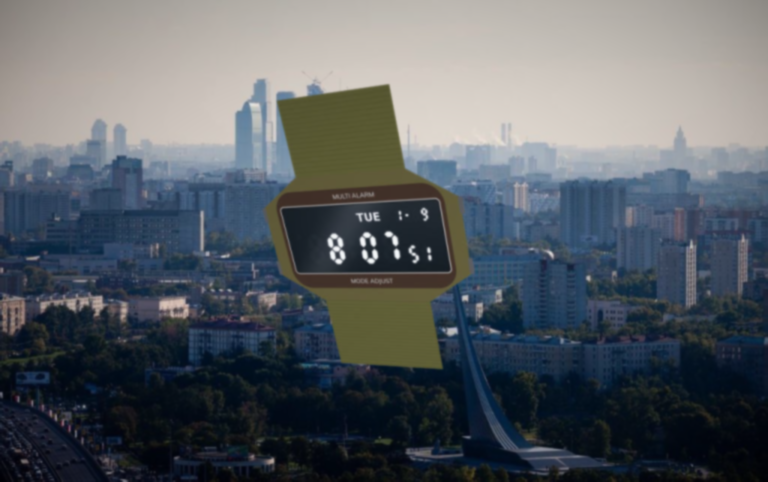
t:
8:07:51
